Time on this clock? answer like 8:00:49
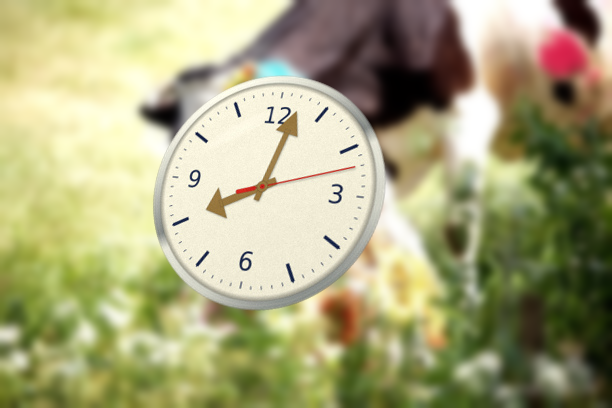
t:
8:02:12
